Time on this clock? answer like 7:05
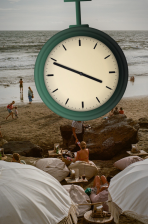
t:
3:49
